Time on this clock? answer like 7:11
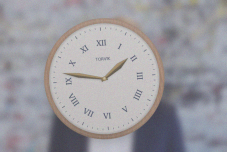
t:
1:47
